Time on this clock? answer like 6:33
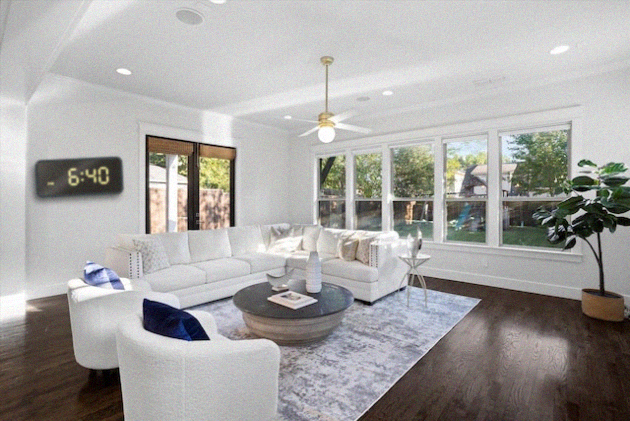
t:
6:40
